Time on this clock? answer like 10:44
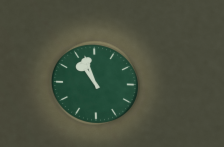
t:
10:57
